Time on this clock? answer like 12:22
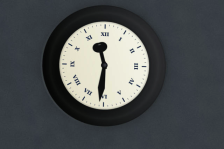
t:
11:31
